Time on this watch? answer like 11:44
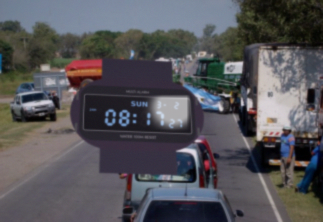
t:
8:17
